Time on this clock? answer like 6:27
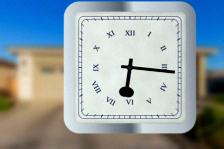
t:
6:16
